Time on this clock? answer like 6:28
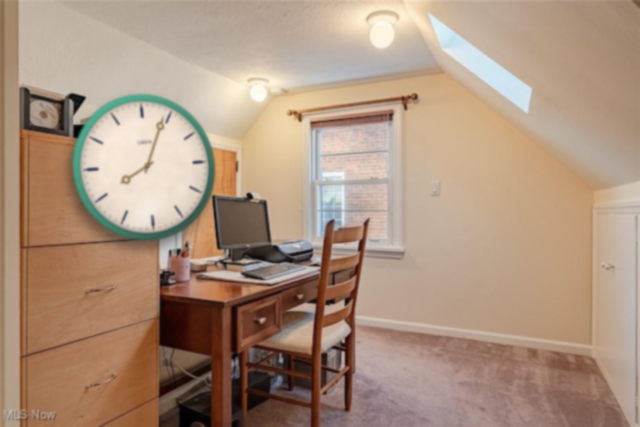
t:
8:04
